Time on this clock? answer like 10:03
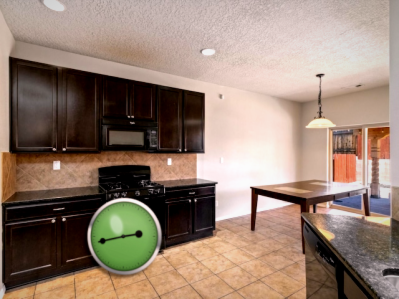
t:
2:43
